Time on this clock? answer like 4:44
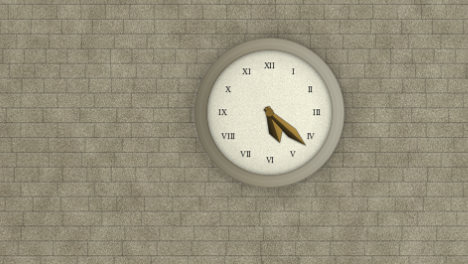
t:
5:22
